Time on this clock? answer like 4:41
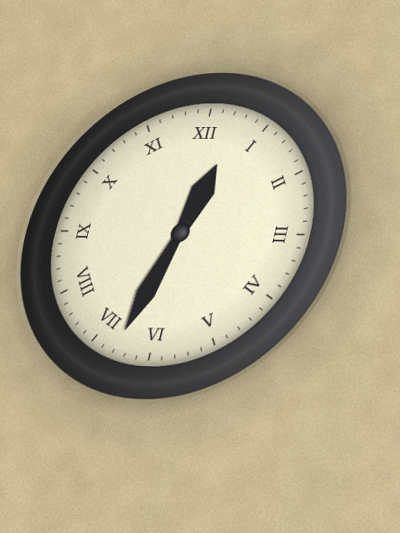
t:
12:33
